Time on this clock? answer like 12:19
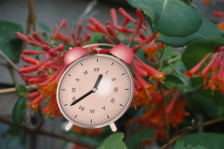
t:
12:39
